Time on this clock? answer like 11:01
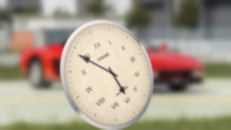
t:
5:54
